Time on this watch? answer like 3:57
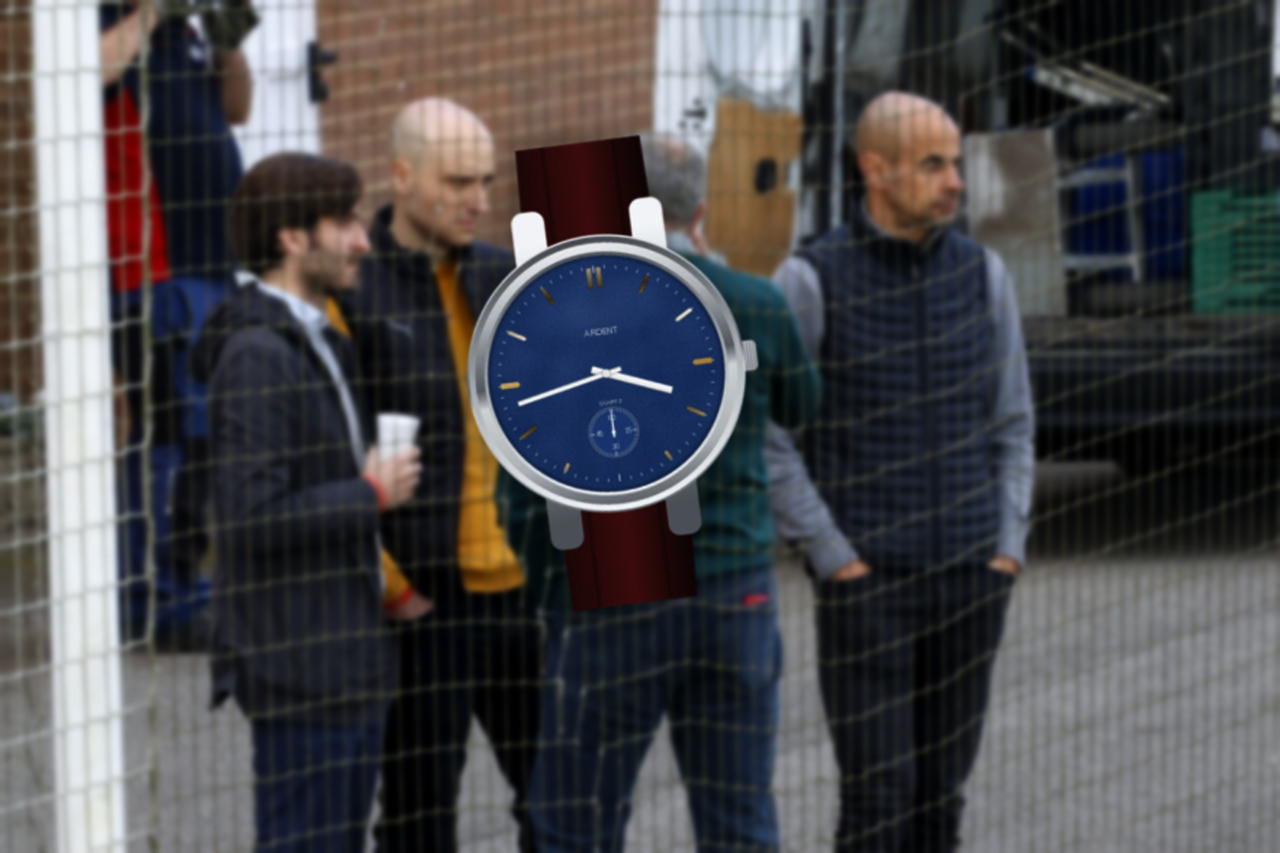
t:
3:43
